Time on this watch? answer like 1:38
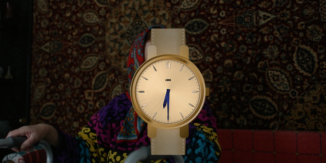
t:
6:30
